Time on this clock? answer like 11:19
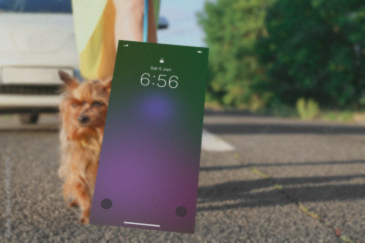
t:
6:56
